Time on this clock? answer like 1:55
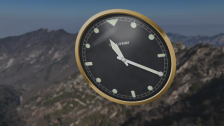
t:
11:20
